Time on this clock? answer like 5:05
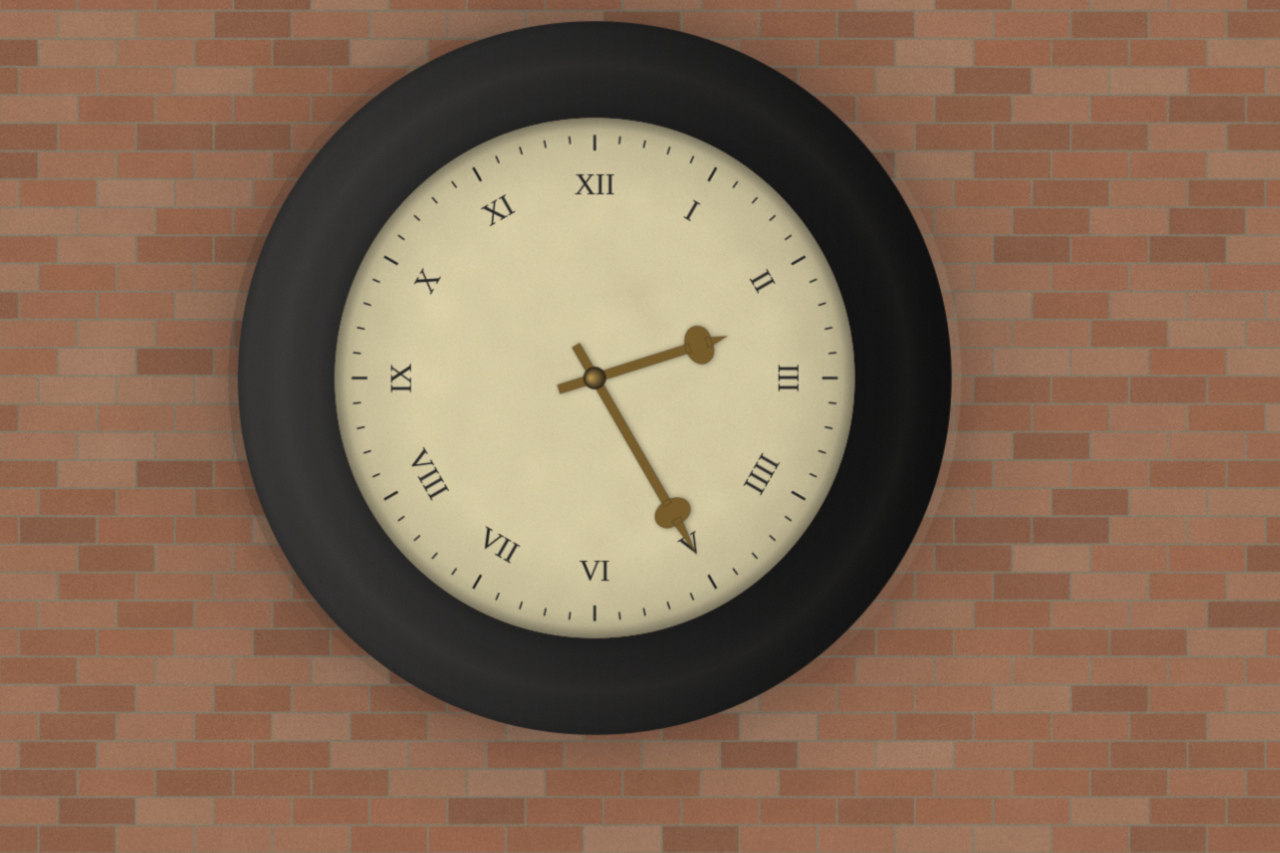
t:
2:25
